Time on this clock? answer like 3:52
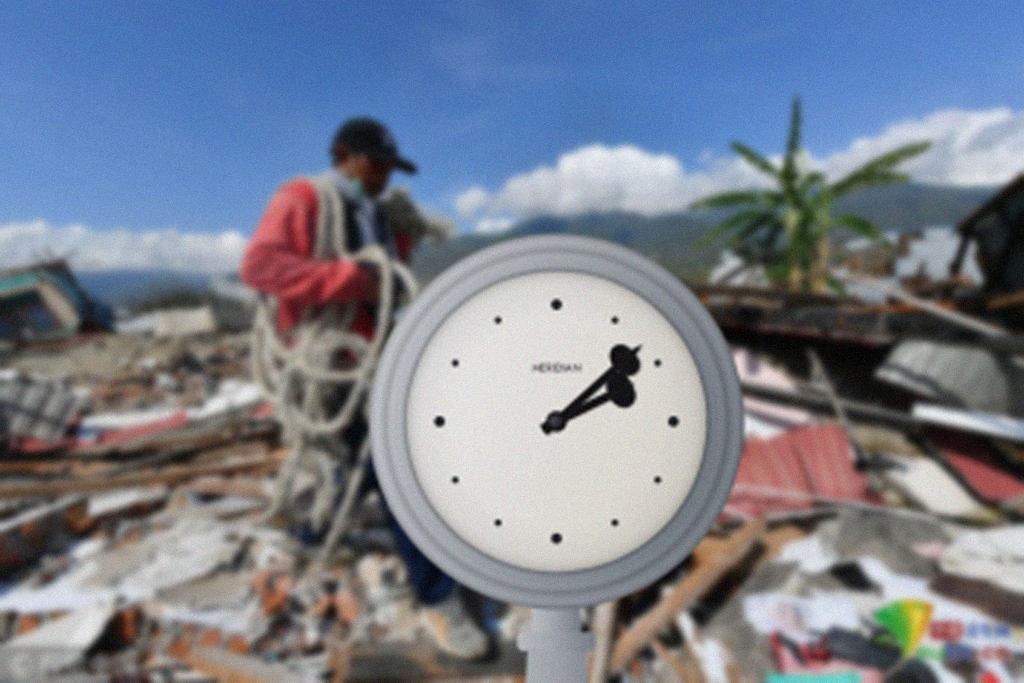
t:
2:08
